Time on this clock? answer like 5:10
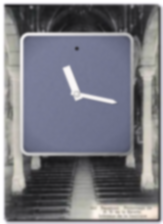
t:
11:17
